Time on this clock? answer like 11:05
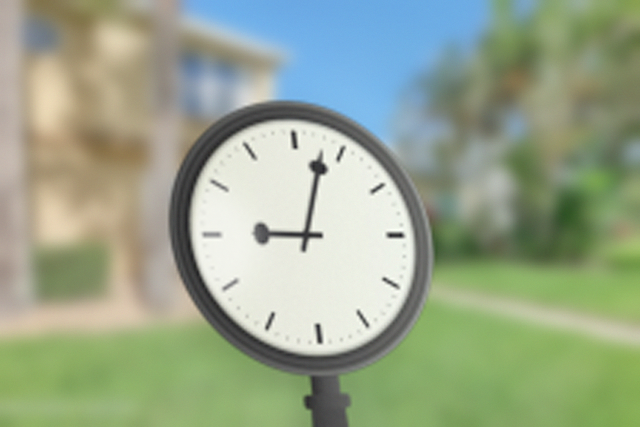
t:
9:03
